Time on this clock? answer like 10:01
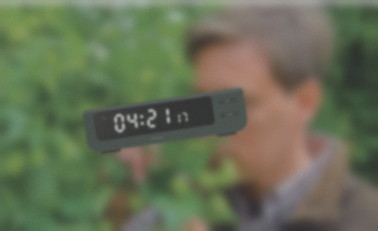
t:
4:21
